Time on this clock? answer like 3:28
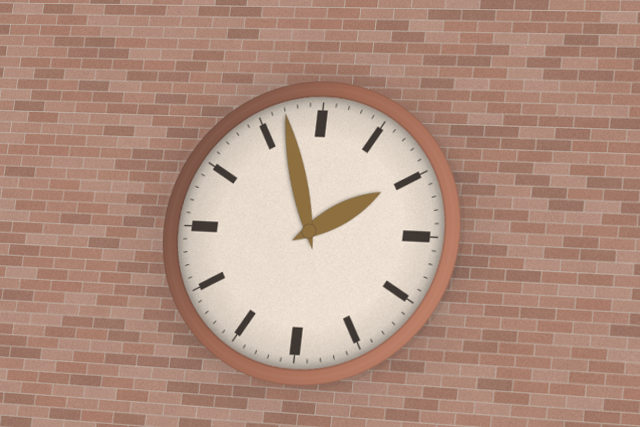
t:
1:57
